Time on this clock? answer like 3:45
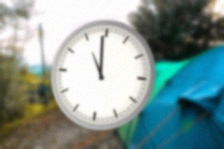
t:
10:59
